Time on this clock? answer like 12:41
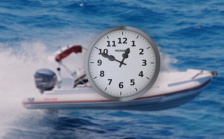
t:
12:49
